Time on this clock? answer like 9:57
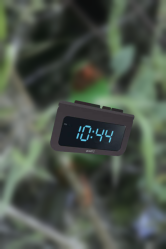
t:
10:44
